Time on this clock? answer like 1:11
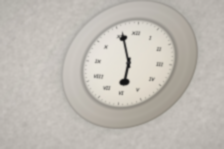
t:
5:56
